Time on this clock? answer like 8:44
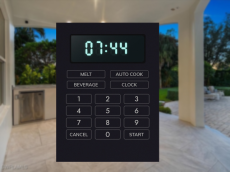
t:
7:44
